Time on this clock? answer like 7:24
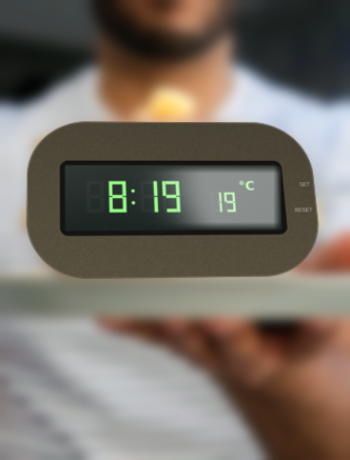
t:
8:19
